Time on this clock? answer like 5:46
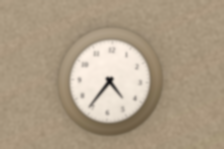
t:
4:36
